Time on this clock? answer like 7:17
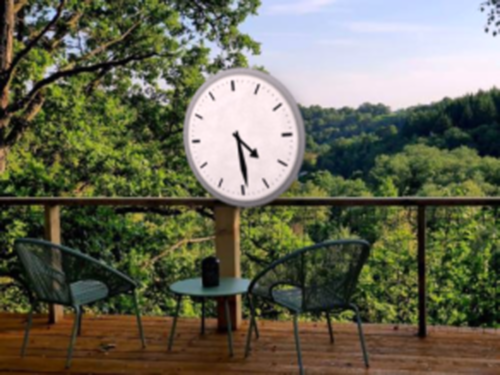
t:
4:29
